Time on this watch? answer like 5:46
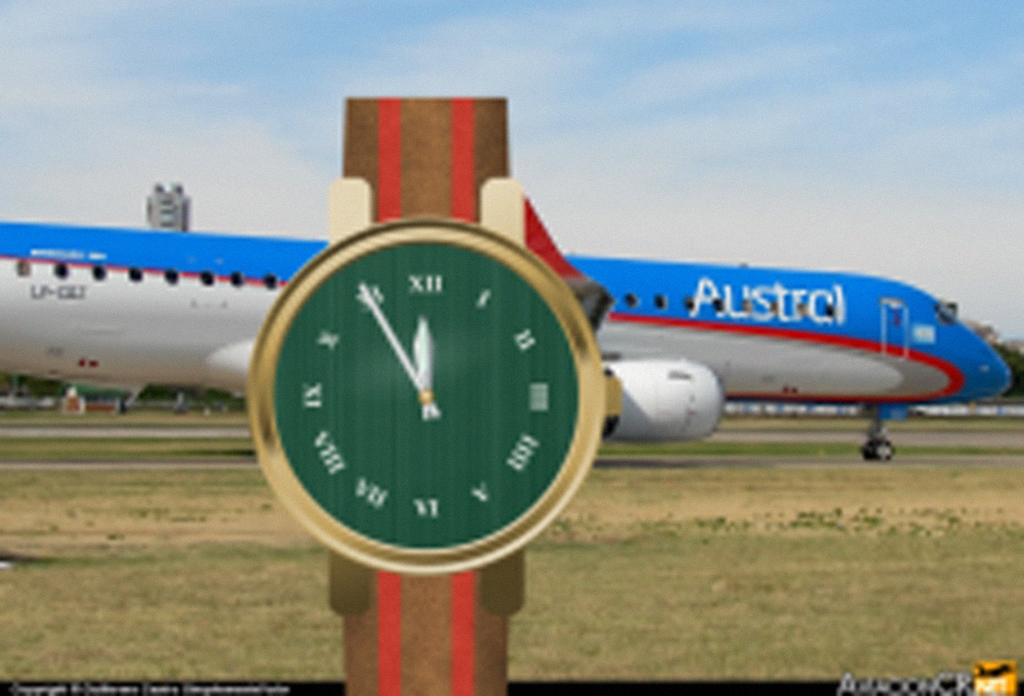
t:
11:55
